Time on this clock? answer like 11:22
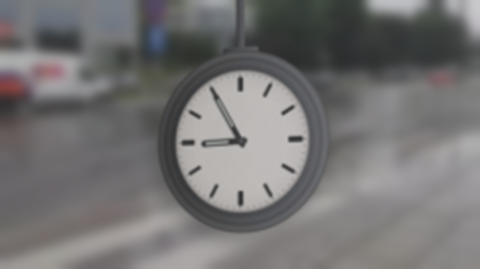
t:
8:55
